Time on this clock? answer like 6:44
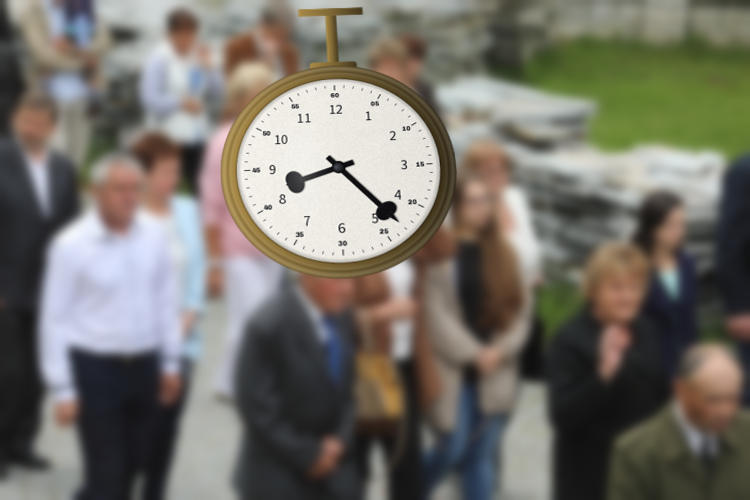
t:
8:23
